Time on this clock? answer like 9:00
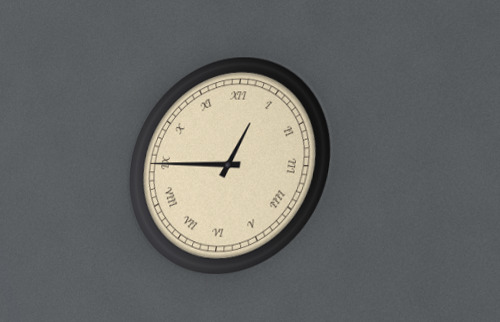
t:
12:45
